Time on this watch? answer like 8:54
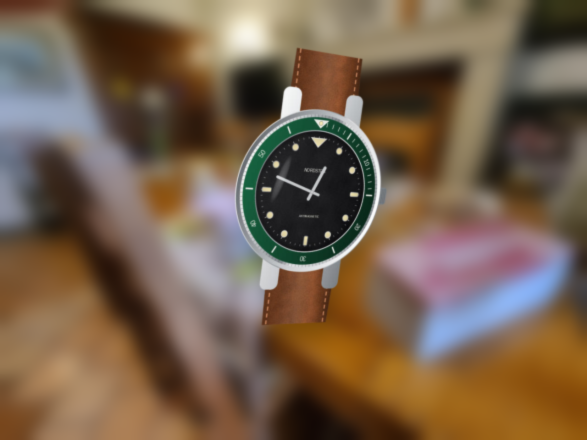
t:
12:48
